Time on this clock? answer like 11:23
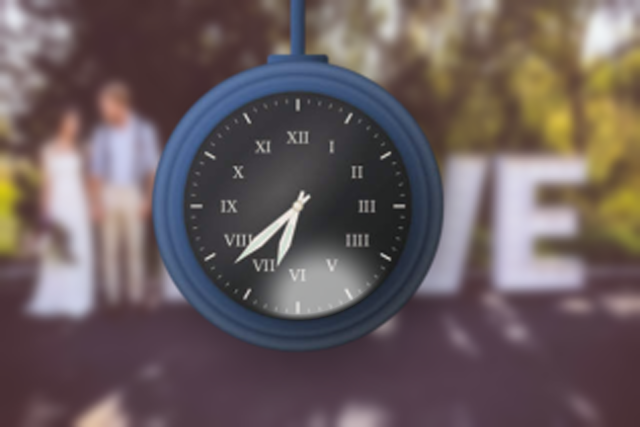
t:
6:38
